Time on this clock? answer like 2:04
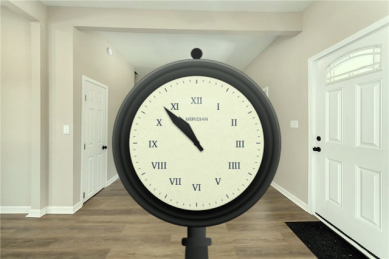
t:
10:53
